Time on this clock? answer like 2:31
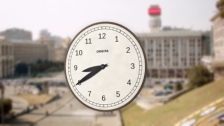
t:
8:40
